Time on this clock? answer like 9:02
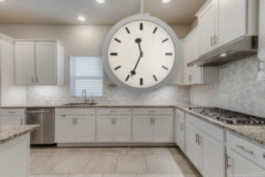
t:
11:34
